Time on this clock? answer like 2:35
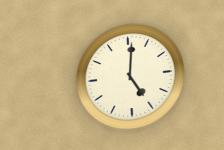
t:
5:01
